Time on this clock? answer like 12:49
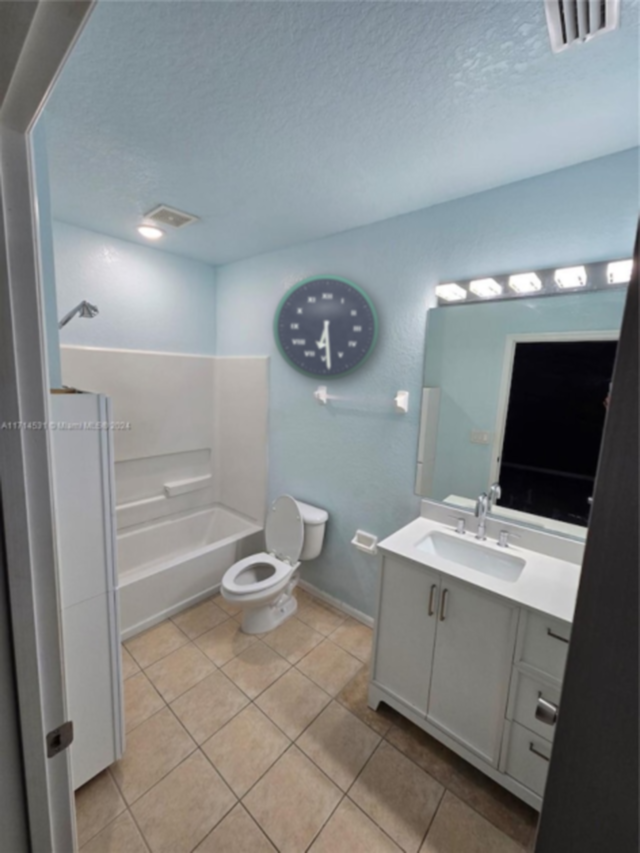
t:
6:29
